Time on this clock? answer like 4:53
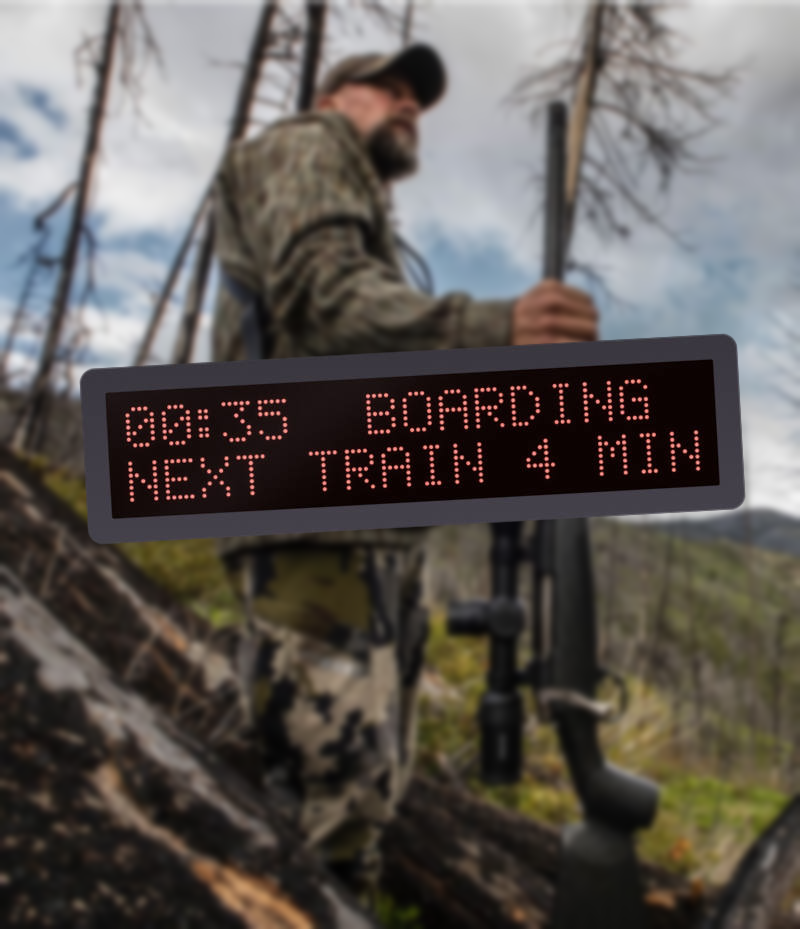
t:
0:35
